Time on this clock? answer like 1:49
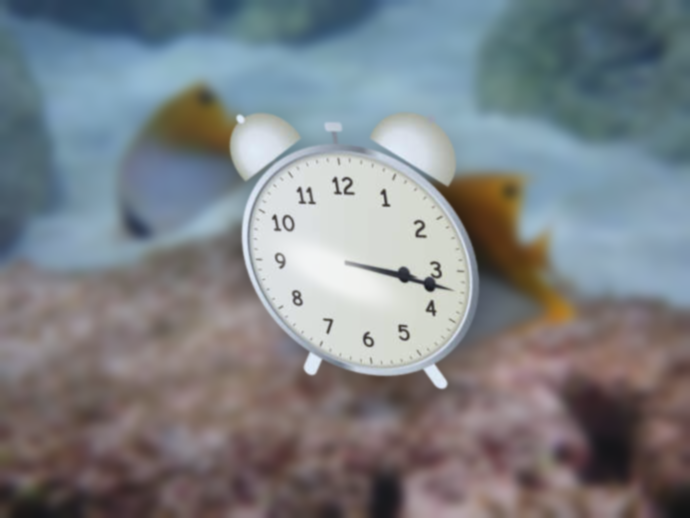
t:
3:17
